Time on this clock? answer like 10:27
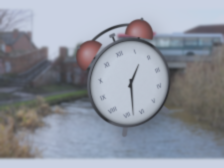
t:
1:33
